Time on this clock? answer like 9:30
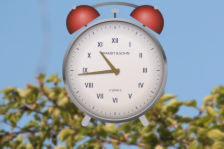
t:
10:44
